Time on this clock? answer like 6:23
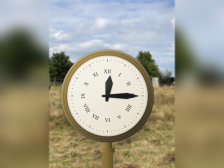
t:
12:15
